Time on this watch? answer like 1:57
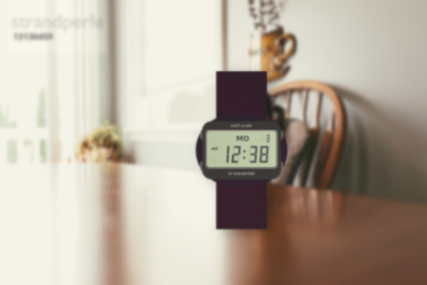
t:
12:38
